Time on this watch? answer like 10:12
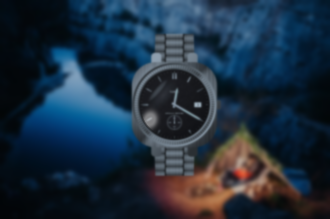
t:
12:20
